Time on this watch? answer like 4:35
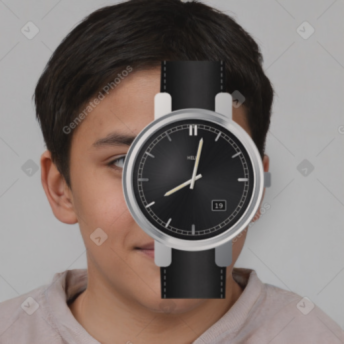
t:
8:02
